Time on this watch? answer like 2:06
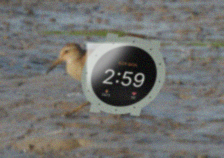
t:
2:59
